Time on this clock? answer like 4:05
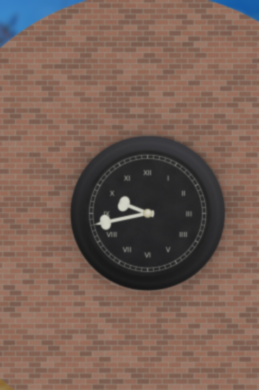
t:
9:43
